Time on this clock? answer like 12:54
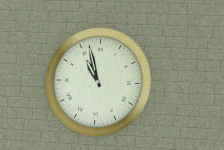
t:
10:57
